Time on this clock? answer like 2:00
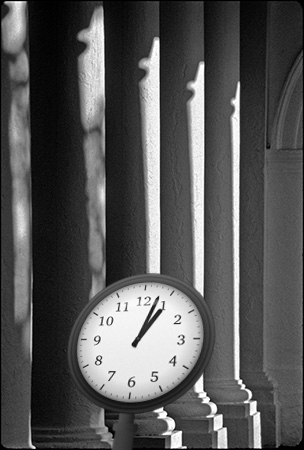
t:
1:03
